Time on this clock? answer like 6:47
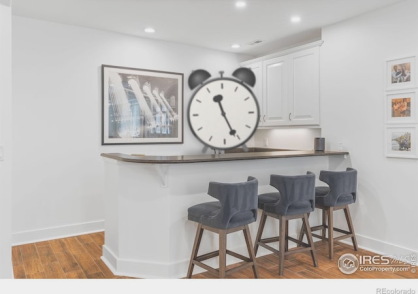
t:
11:26
